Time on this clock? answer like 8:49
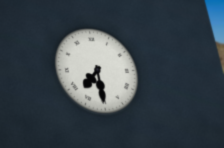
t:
7:30
